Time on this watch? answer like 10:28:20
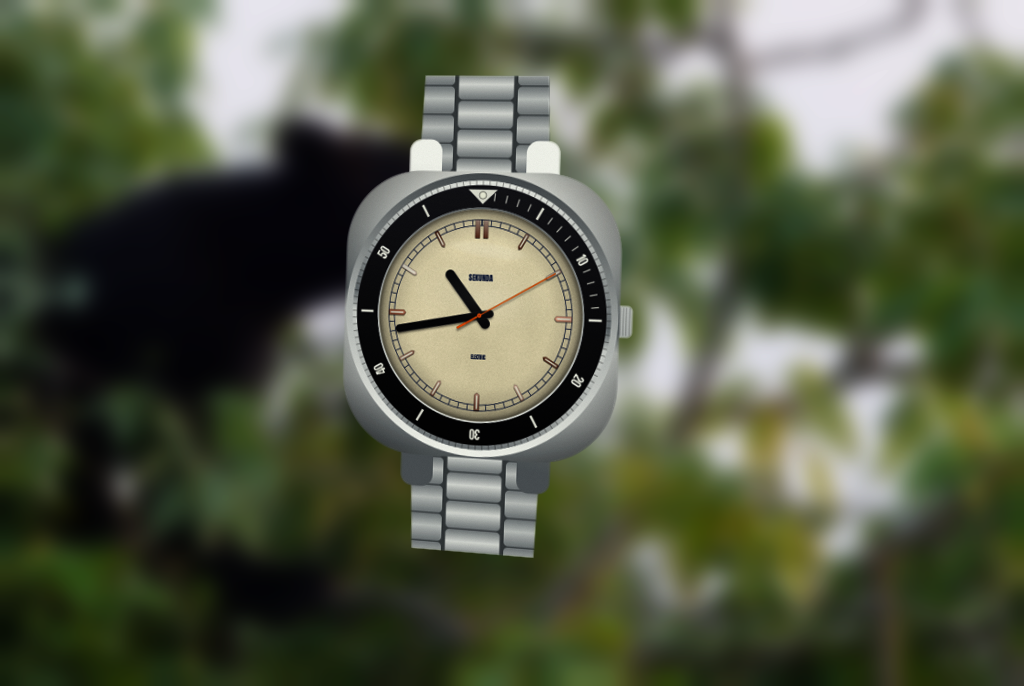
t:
10:43:10
